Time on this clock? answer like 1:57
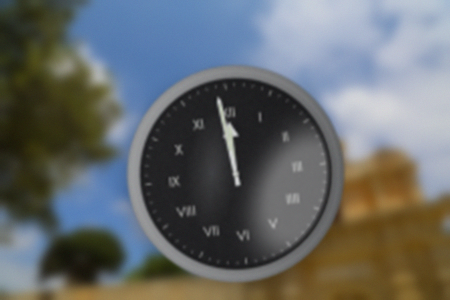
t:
11:59
